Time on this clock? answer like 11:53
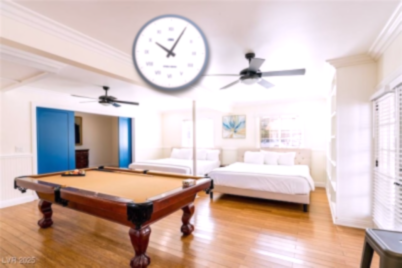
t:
10:05
